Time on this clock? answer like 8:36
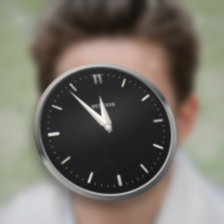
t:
11:54
